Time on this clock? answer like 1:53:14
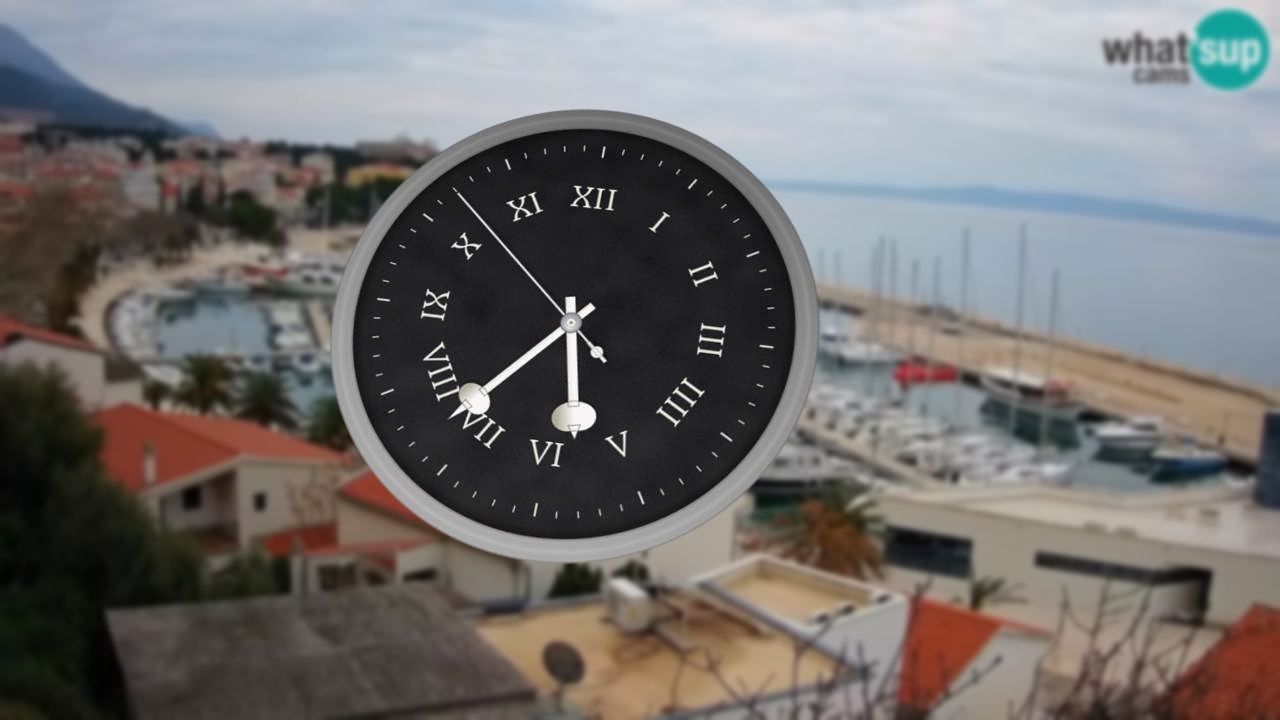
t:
5:36:52
